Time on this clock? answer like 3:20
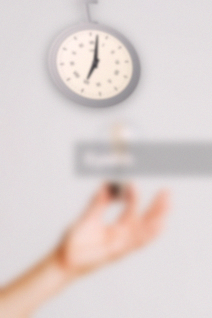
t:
7:02
